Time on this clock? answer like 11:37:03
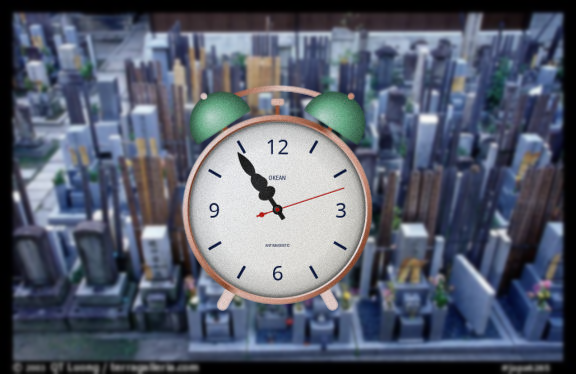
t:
10:54:12
